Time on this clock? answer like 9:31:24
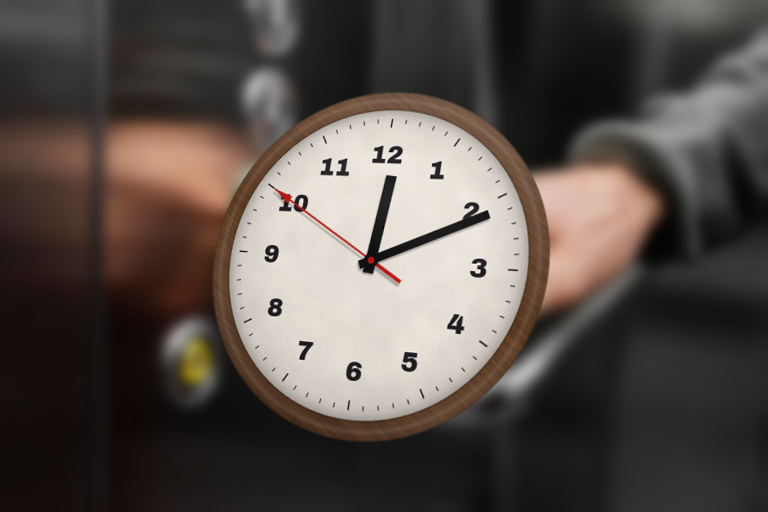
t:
12:10:50
